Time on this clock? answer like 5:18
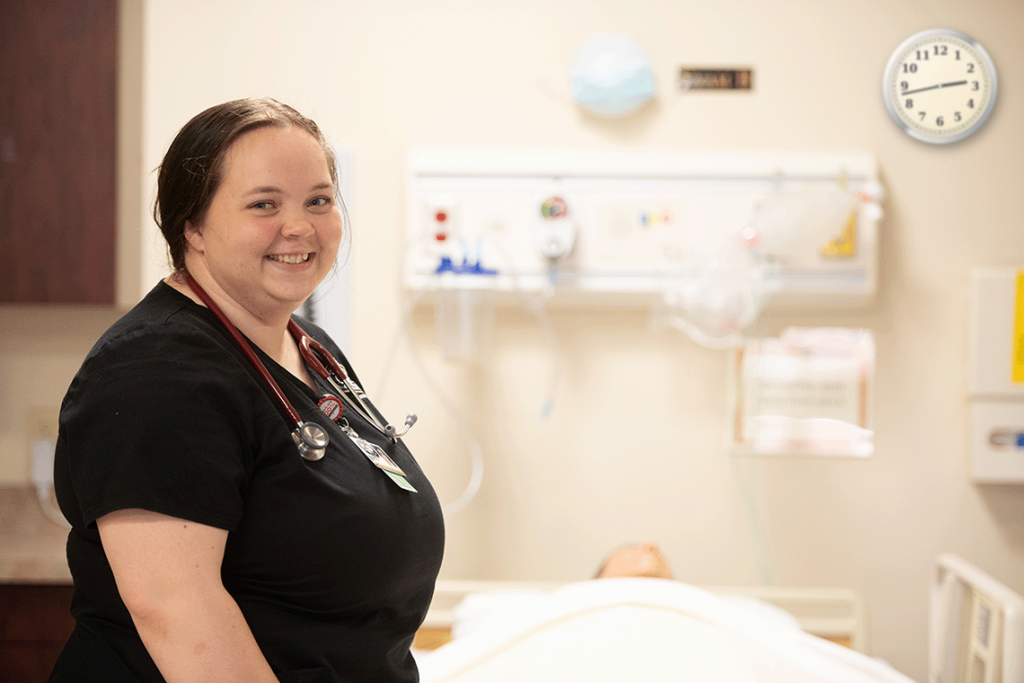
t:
2:43
